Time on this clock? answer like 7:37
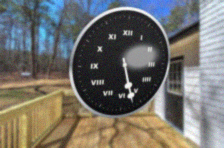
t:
5:27
